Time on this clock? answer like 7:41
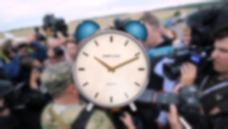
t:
10:11
